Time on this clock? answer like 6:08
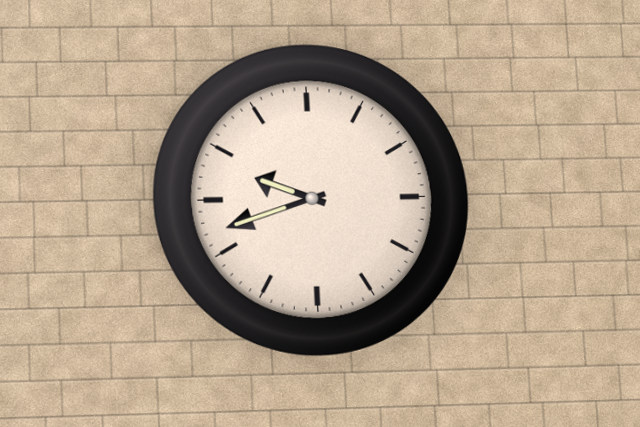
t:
9:42
